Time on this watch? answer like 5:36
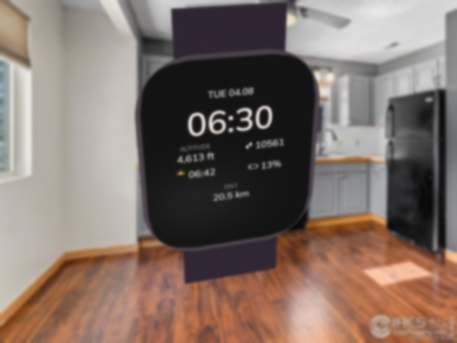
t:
6:30
